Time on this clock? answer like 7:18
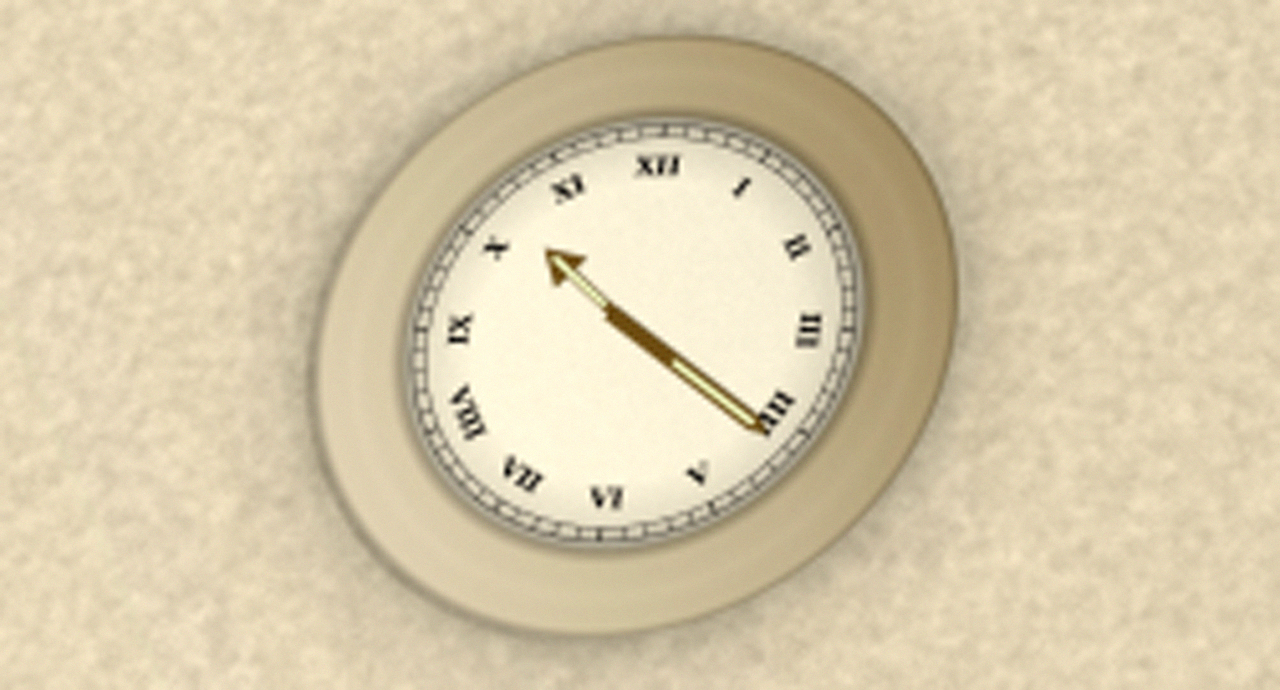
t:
10:21
